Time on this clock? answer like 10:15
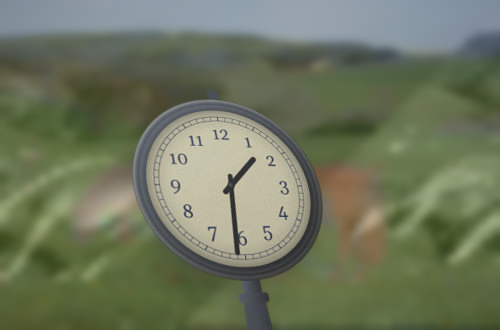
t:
1:31
